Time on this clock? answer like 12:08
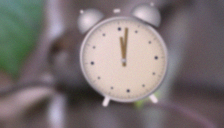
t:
12:02
